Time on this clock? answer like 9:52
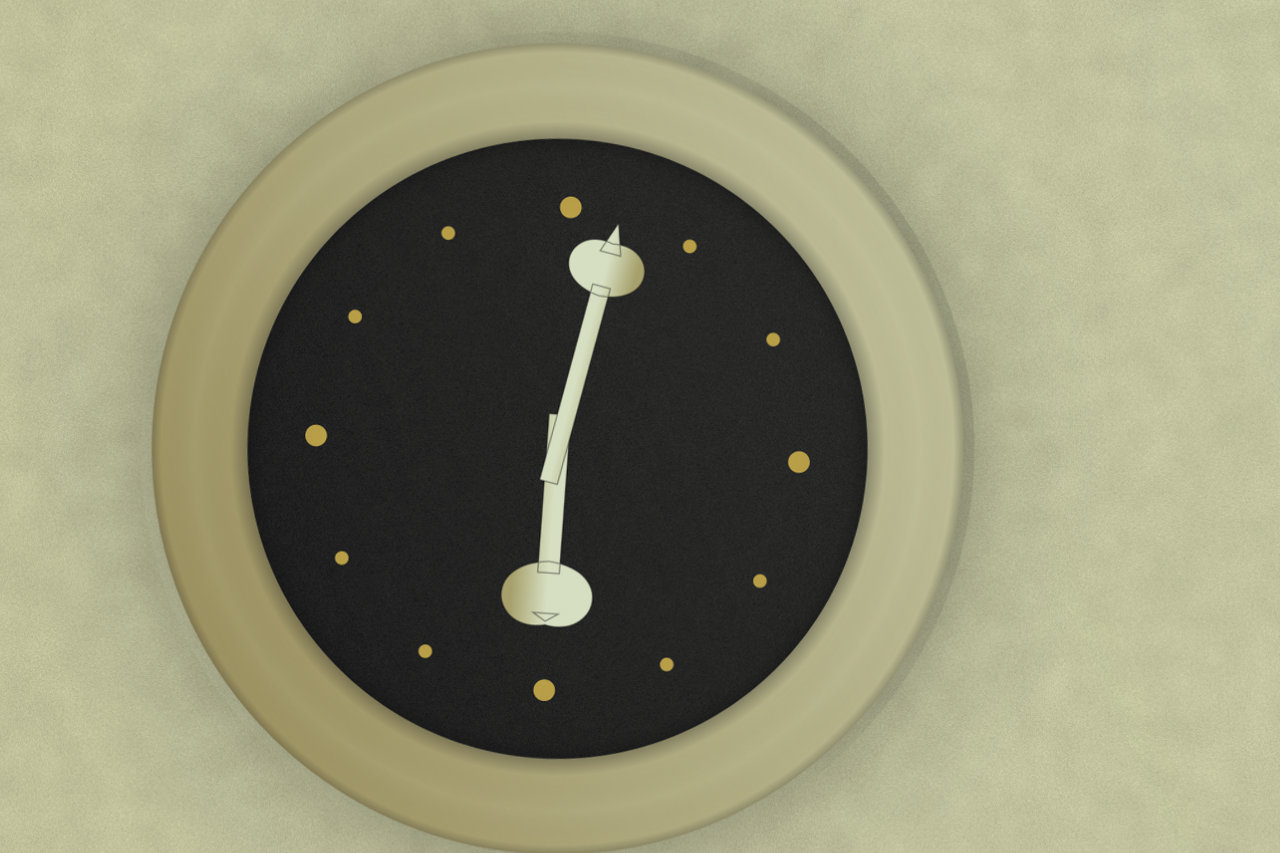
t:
6:02
